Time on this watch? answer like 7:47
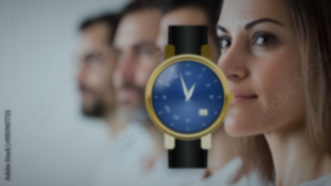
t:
12:57
